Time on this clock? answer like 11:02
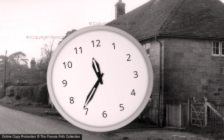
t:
11:36
